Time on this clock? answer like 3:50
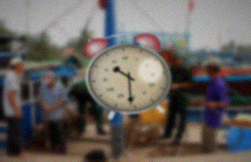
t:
10:31
